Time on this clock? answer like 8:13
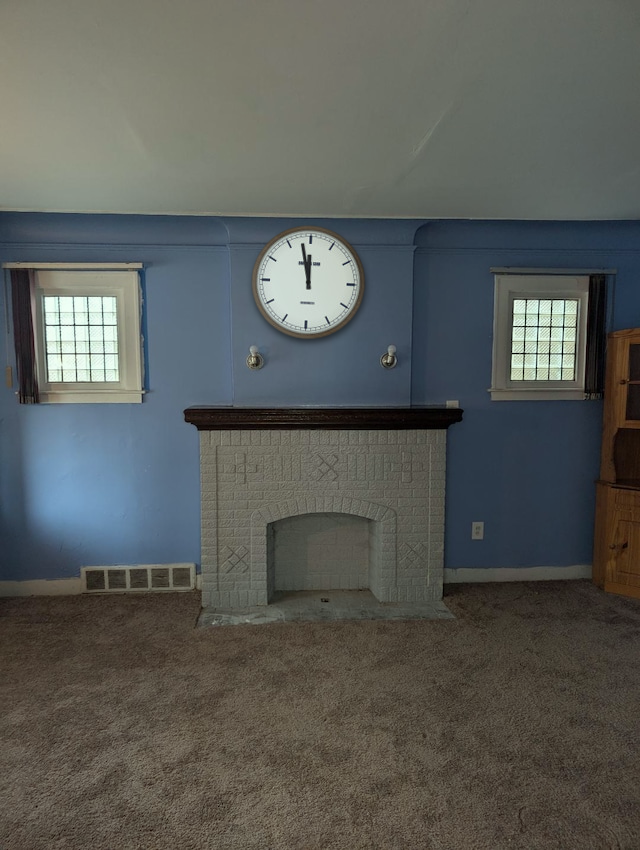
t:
11:58
